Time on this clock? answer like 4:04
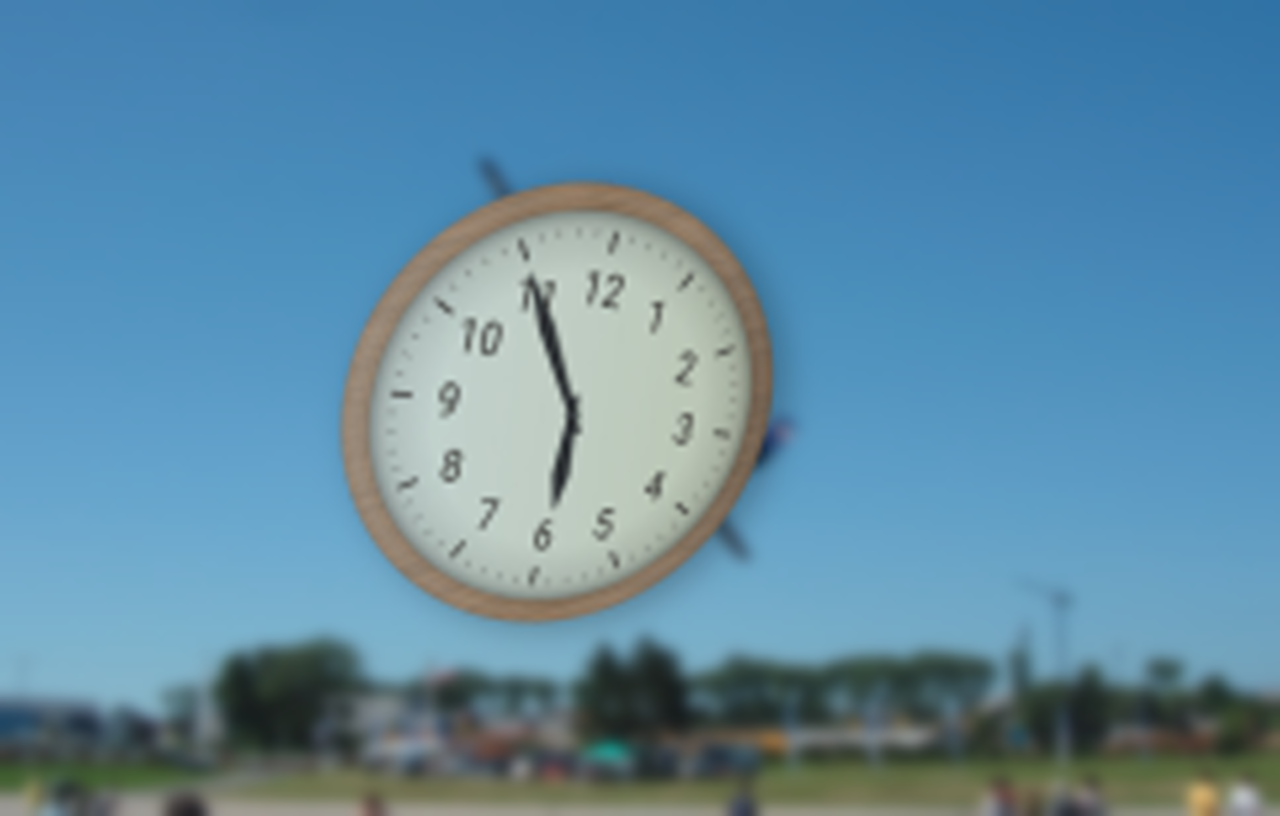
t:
5:55
